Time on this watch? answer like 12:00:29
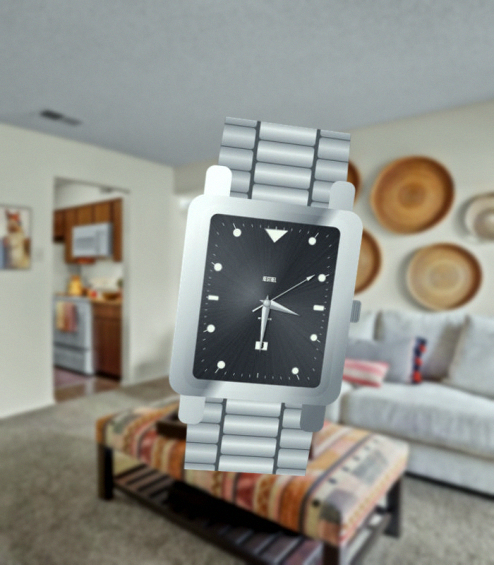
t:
3:30:09
